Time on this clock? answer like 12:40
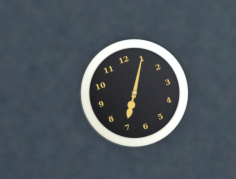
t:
7:05
